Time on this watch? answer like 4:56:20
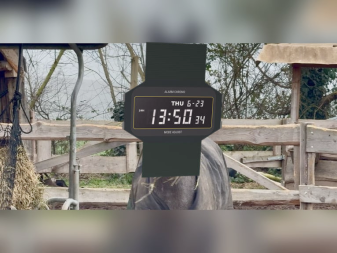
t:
13:50:34
